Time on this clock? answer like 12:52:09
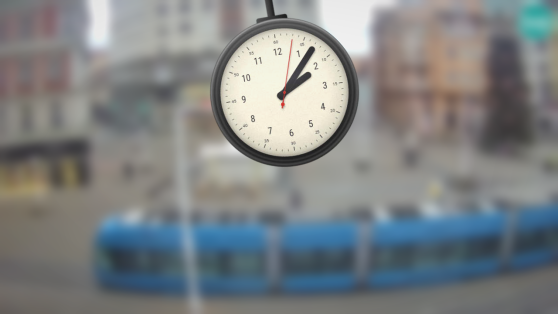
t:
2:07:03
